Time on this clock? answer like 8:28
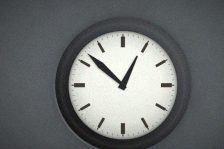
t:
12:52
